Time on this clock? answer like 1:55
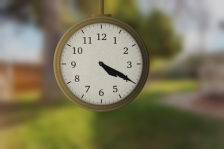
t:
4:20
